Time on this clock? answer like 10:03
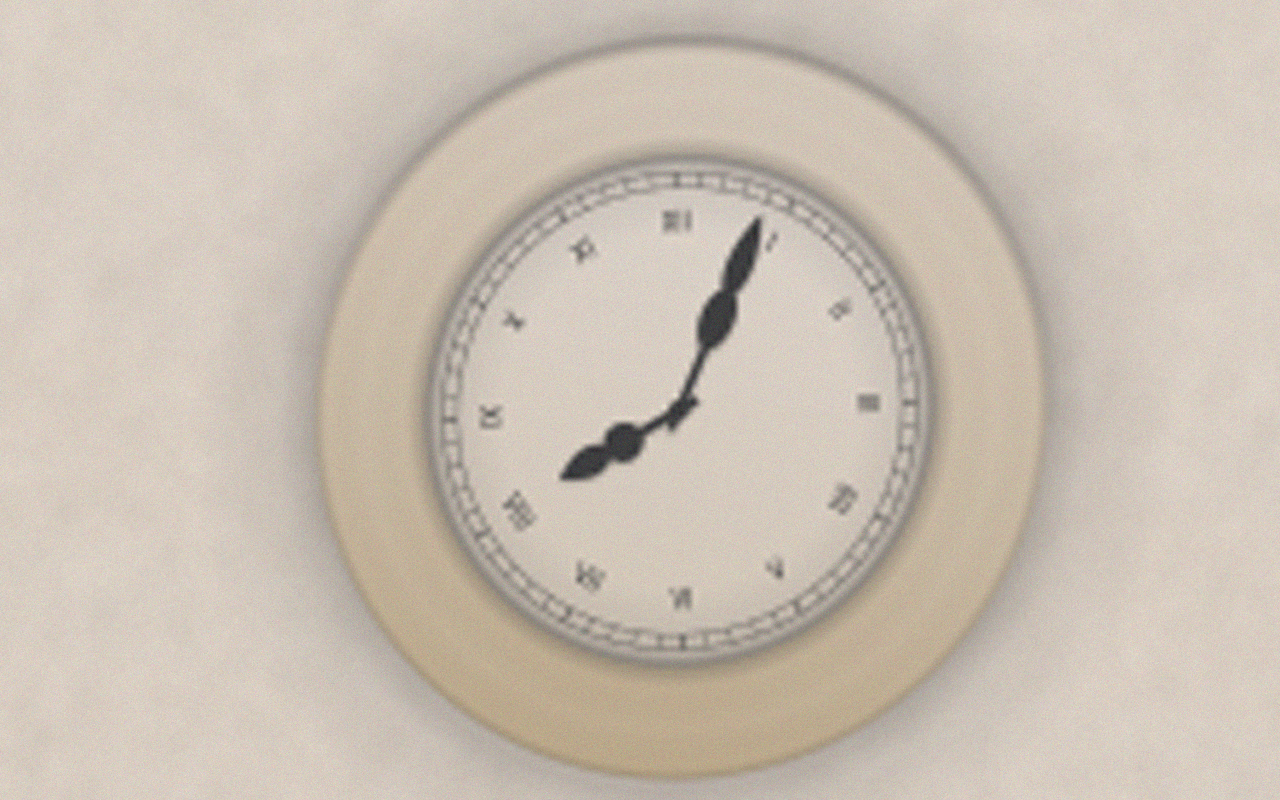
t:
8:04
